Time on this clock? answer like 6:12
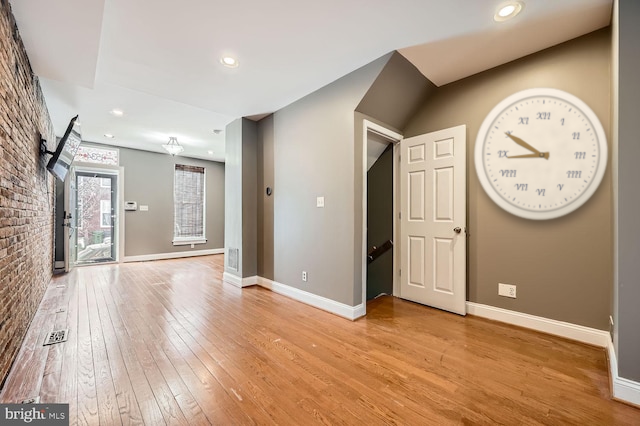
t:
8:50
